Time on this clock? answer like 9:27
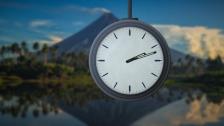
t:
2:12
